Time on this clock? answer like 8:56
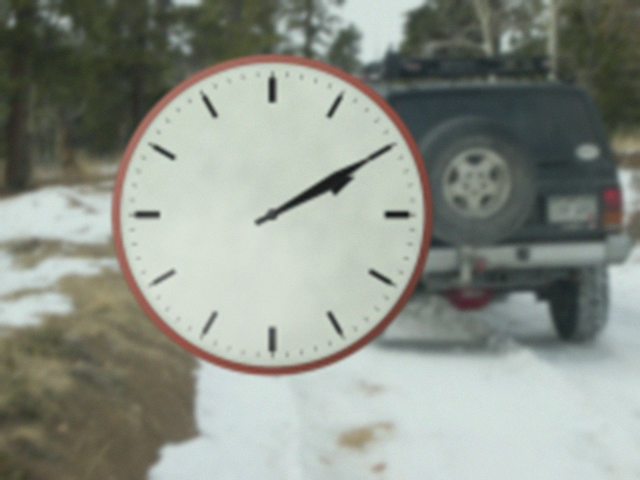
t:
2:10
